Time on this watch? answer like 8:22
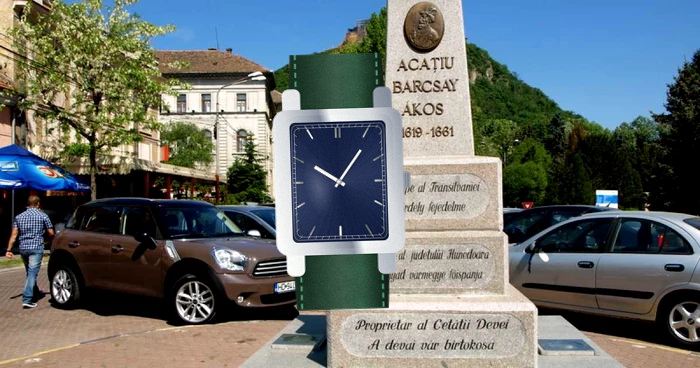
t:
10:06
